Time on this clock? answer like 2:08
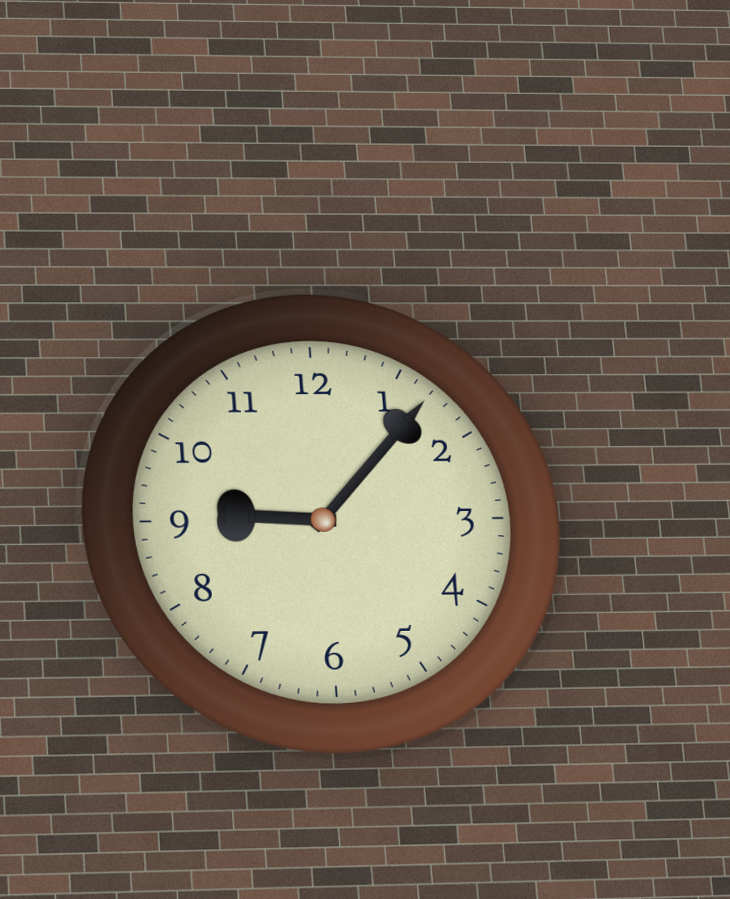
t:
9:07
